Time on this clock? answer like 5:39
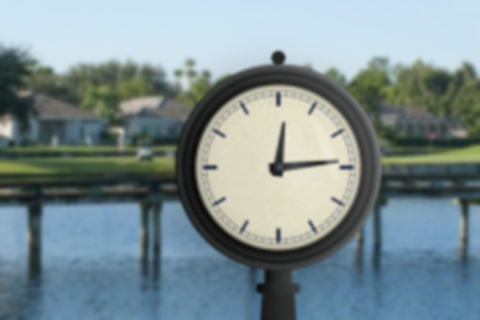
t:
12:14
